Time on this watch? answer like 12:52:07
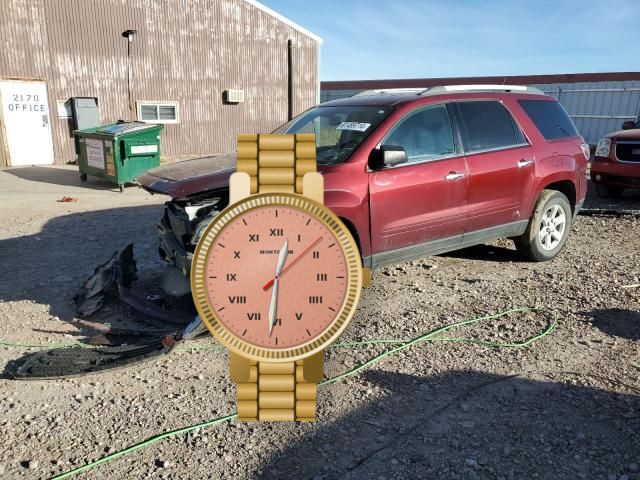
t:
12:31:08
